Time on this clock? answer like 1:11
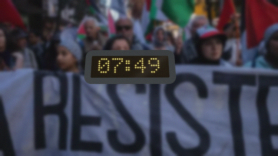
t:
7:49
